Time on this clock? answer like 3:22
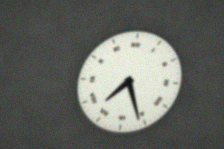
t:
7:26
